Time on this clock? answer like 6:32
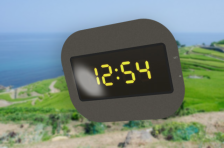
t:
12:54
